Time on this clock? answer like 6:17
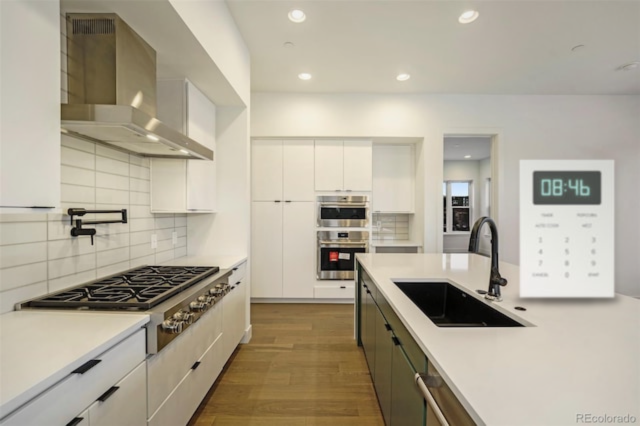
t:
8:46
